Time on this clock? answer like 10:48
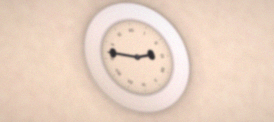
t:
2:47
